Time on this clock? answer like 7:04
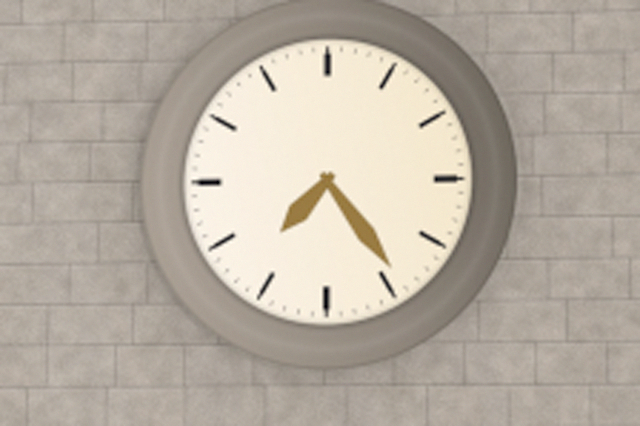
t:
7:24
